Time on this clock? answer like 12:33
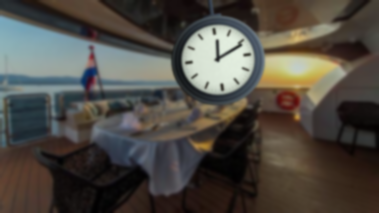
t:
12:11
